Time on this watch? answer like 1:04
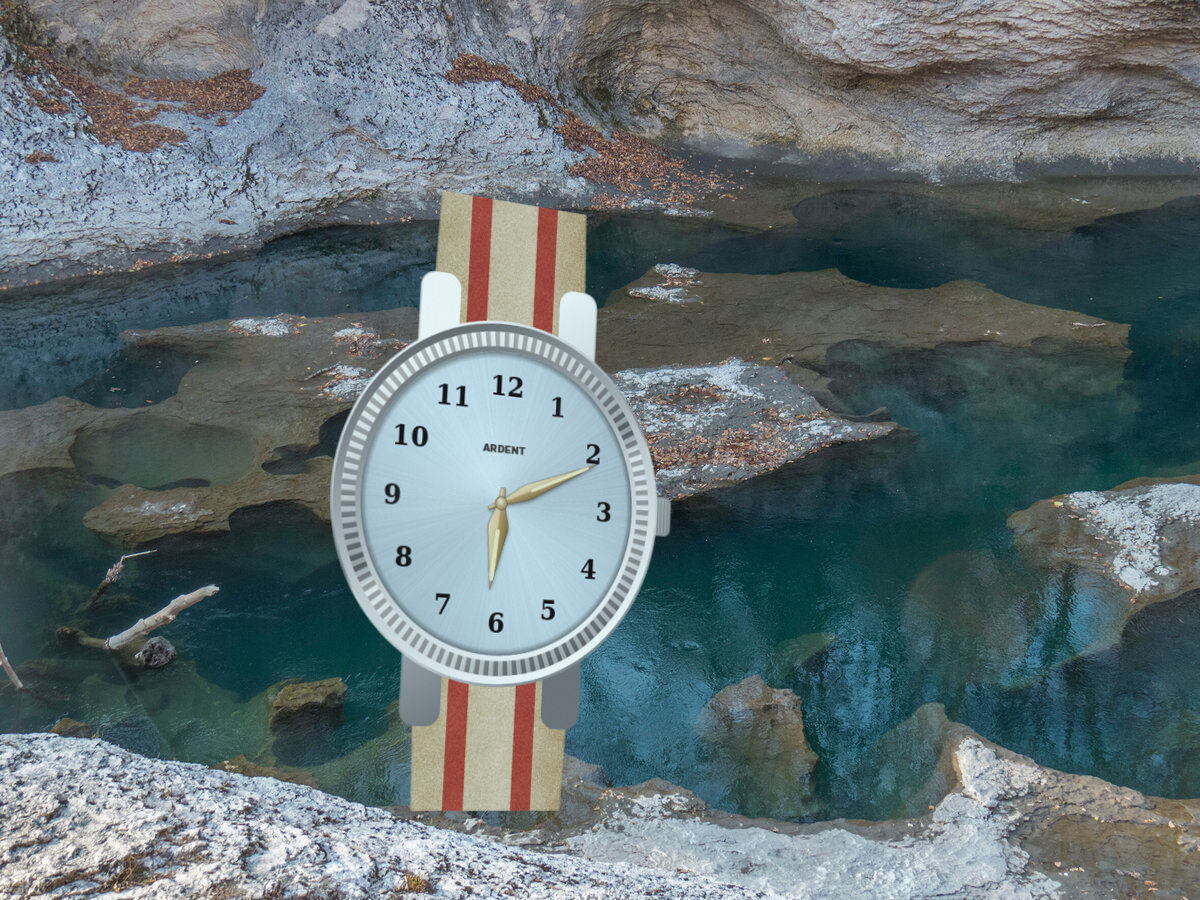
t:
6:11
